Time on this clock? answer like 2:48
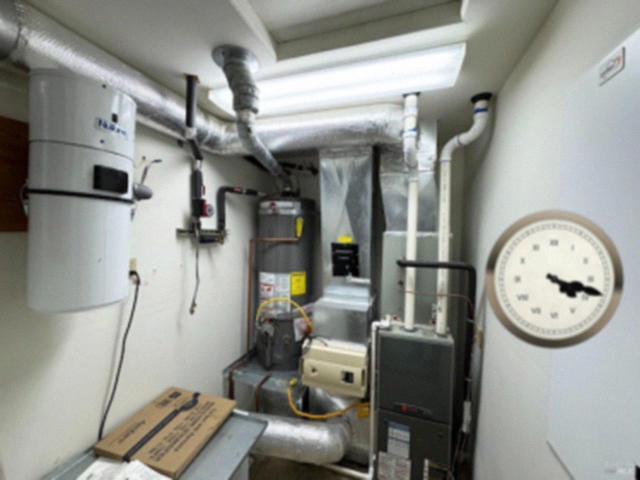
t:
4:18
